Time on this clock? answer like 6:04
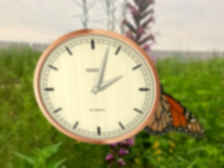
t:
2:03
